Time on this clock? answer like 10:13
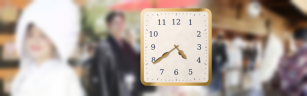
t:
4:39
